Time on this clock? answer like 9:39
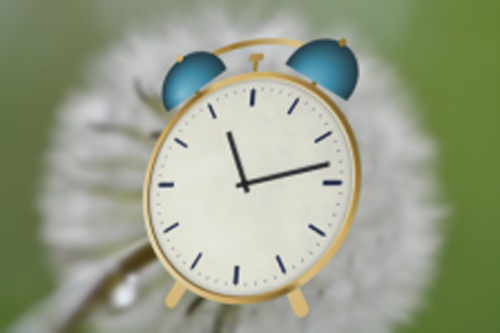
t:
11:13
